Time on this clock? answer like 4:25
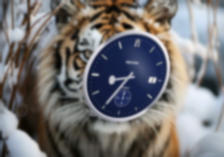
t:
8:35
